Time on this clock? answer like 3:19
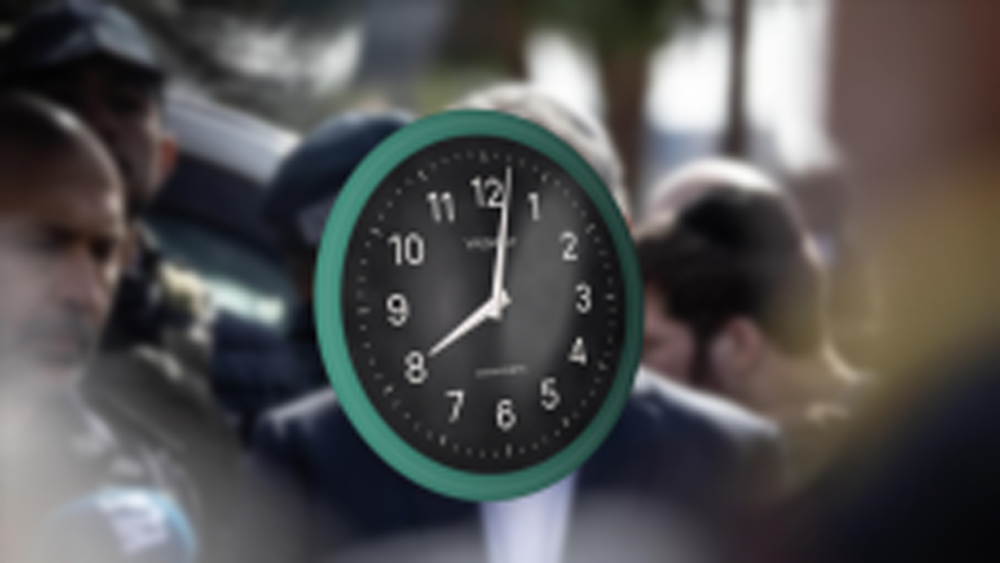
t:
8:02
